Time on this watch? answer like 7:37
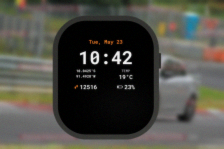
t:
10:42
